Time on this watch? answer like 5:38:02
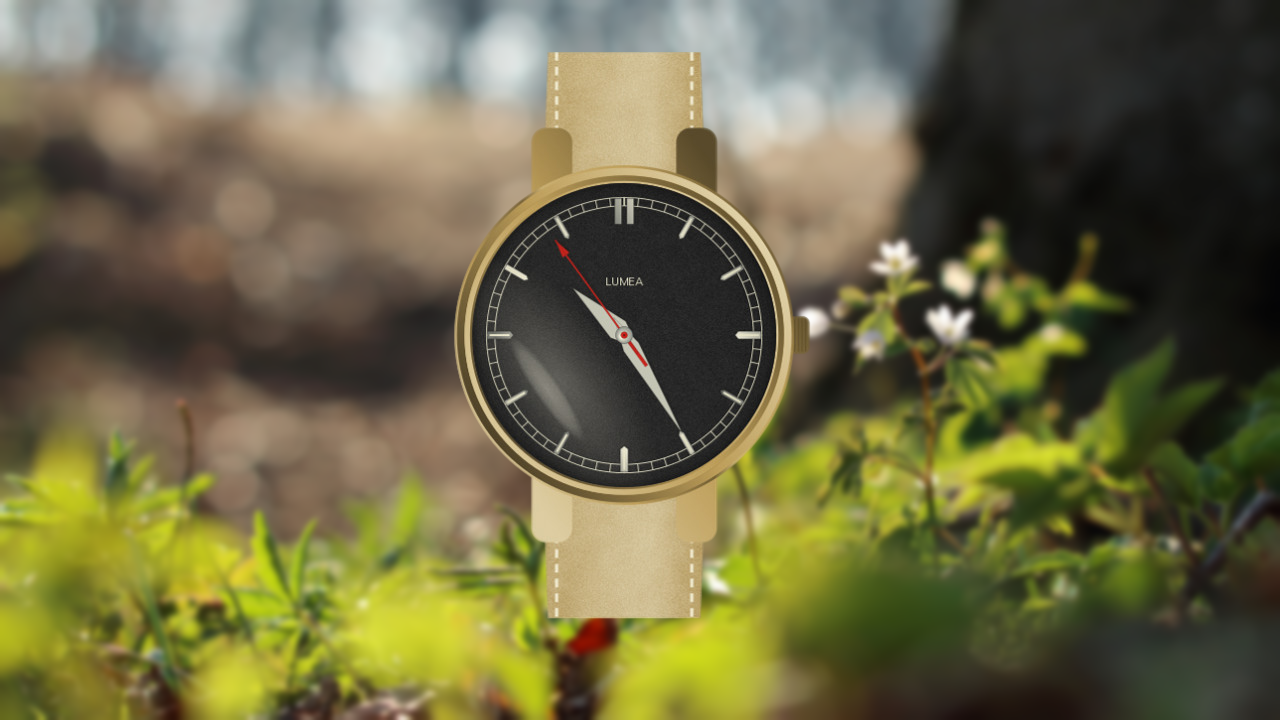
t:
10:24:54
